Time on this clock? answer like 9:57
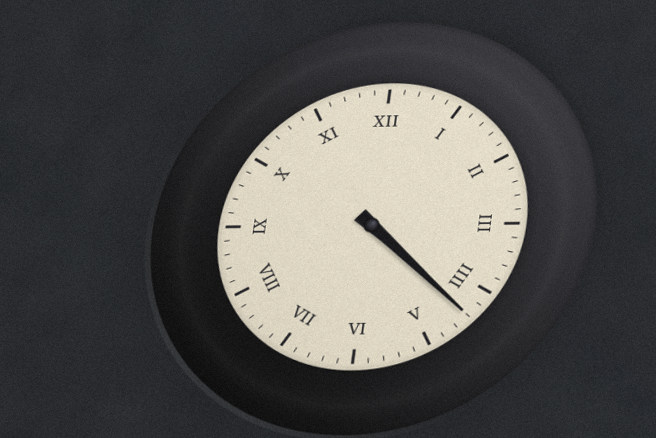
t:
4:22
